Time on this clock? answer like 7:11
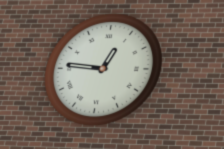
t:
12:46
